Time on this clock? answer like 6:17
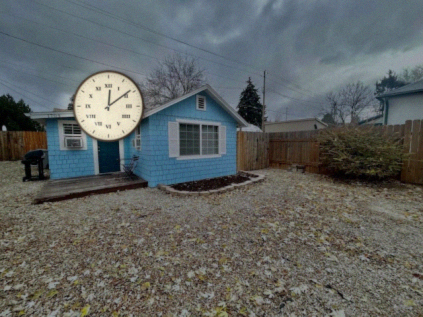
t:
12:09
